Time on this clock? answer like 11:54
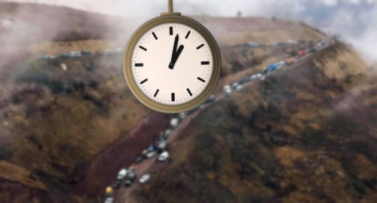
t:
1:02
